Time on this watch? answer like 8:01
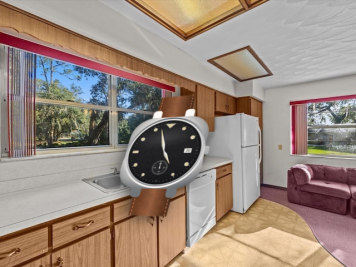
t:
4:57
